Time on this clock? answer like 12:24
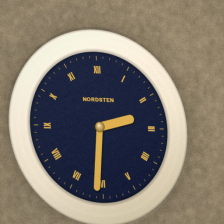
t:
2:31
